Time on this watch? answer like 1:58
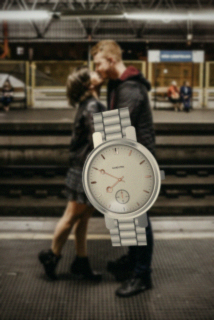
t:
7:50
